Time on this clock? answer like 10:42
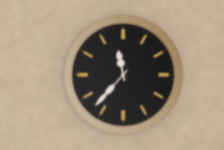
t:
11:37
